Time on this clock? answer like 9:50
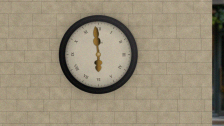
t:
5:59
